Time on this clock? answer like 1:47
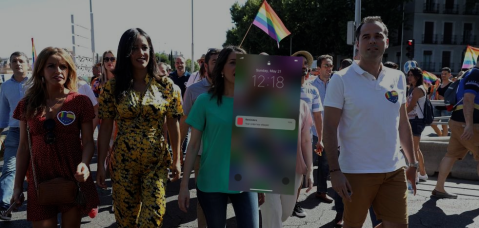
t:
12:18
